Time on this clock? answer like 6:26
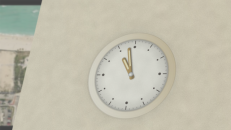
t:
10:58
